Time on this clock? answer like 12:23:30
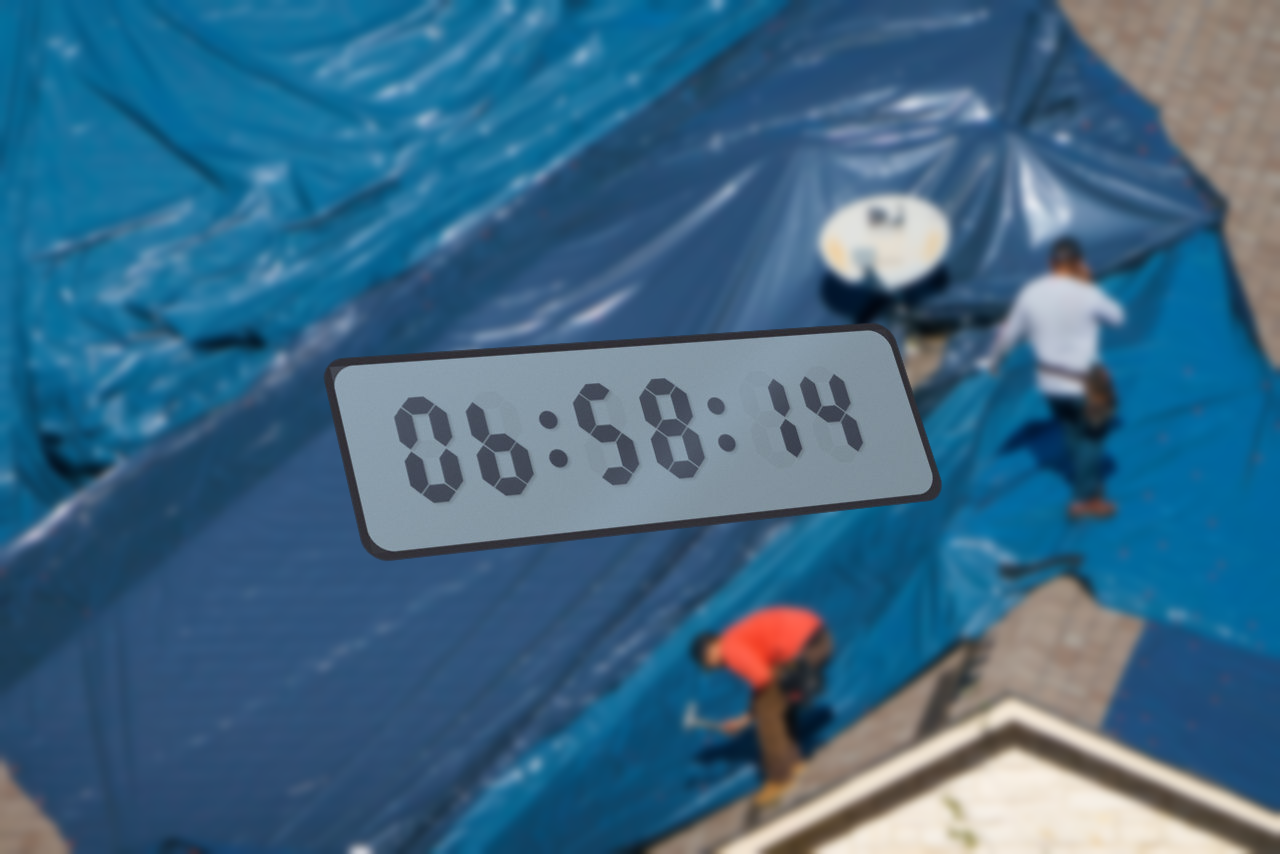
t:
6:58:14
